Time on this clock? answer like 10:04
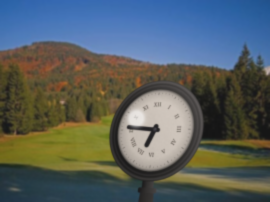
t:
6:46
